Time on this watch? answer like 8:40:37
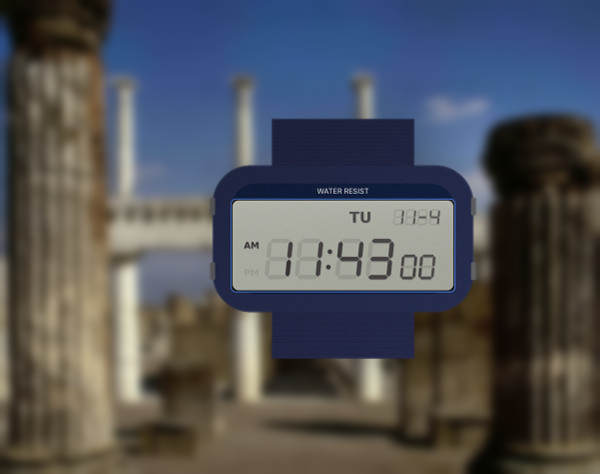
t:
11:43:00
